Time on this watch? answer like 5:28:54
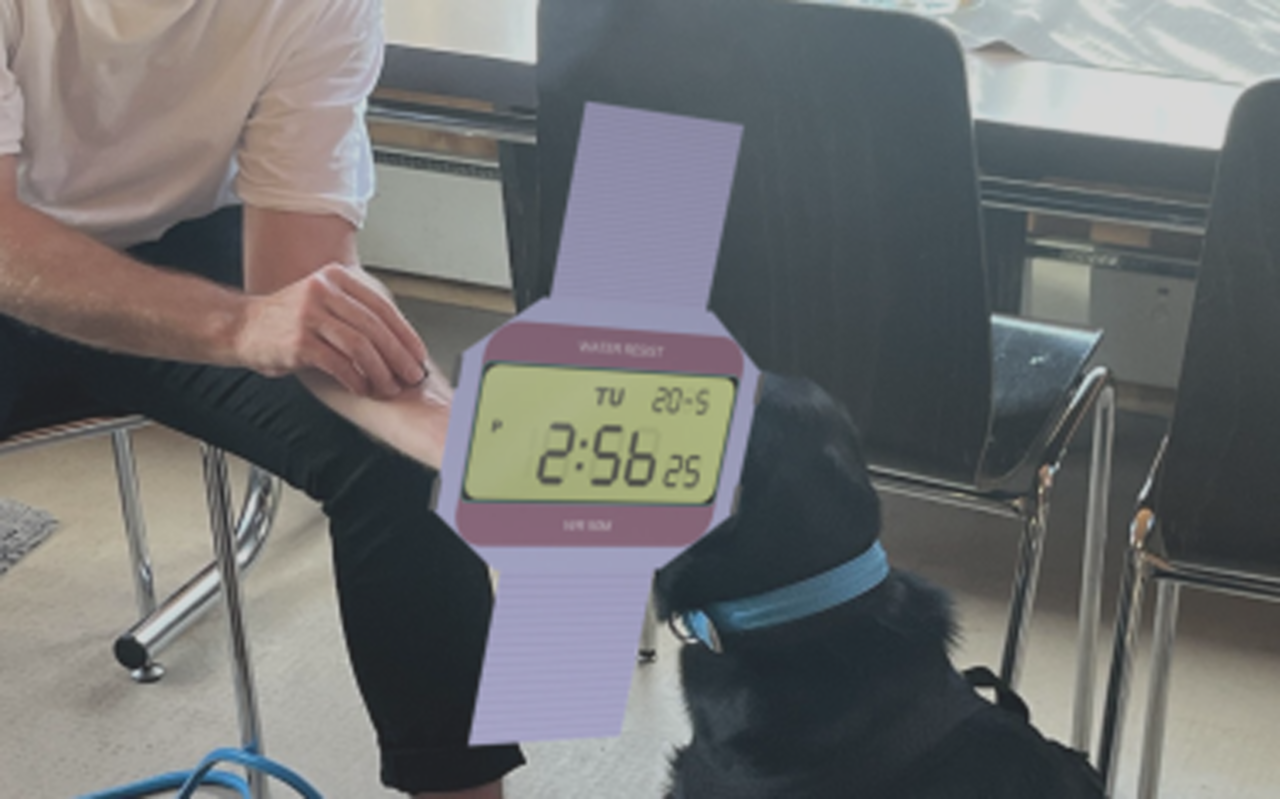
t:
2:56:25
